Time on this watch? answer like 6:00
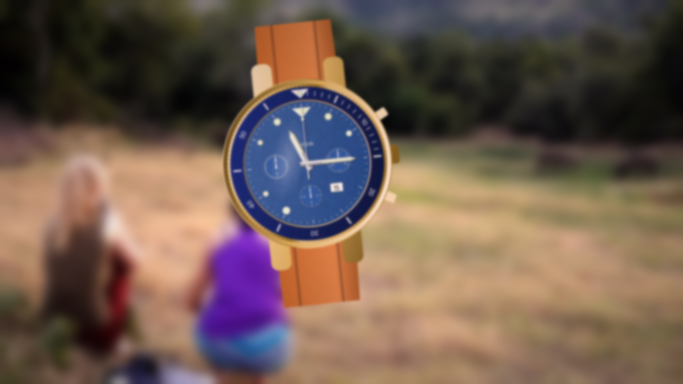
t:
11:15
